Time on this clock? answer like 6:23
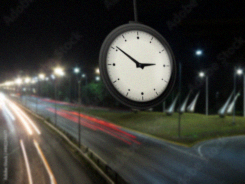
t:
2:51
